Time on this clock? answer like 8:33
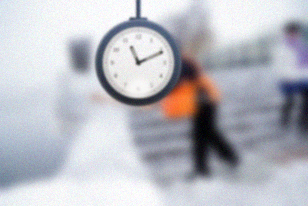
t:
11:11
